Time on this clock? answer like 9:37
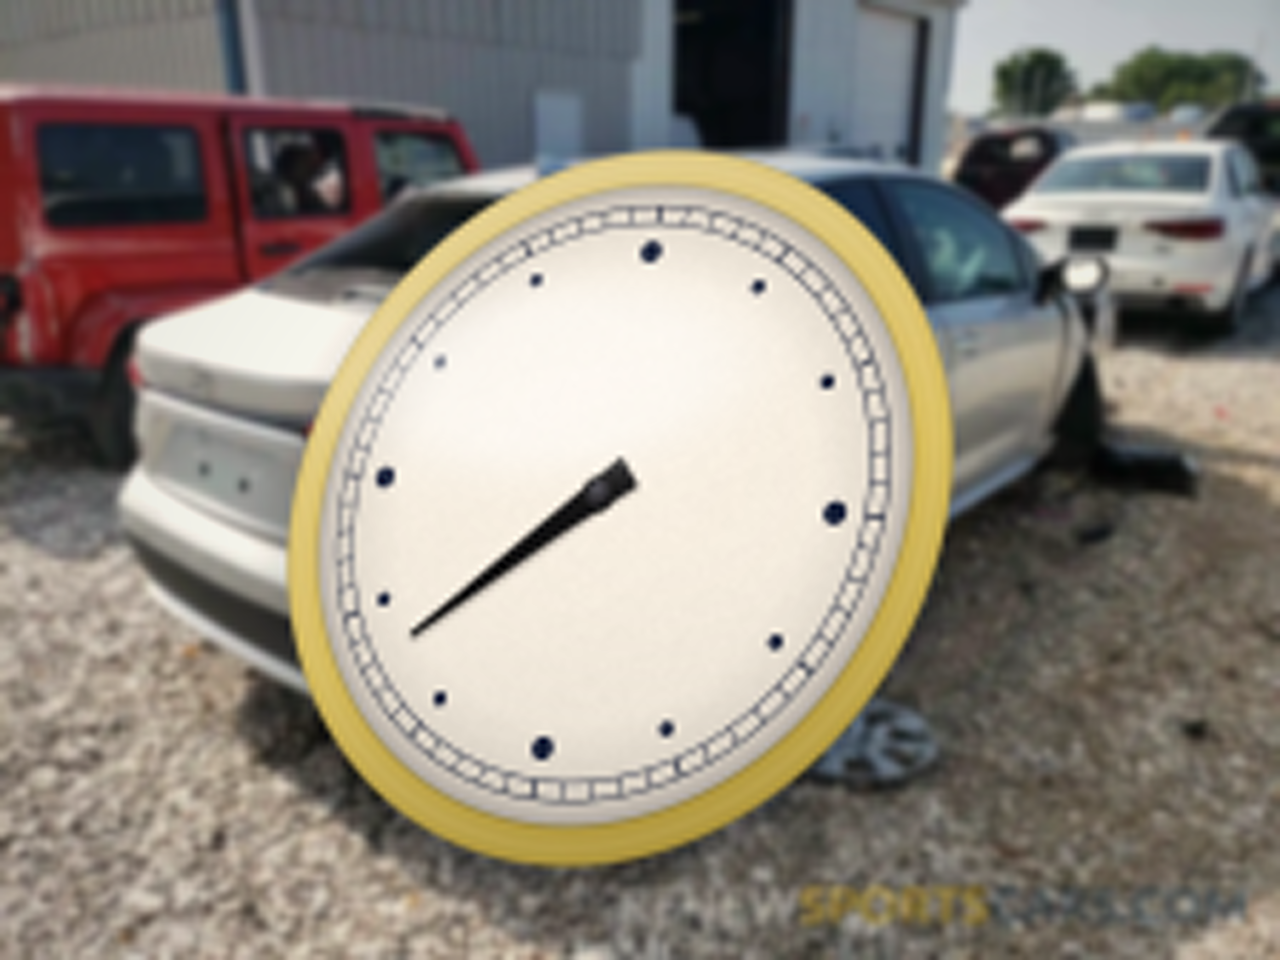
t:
7:38
